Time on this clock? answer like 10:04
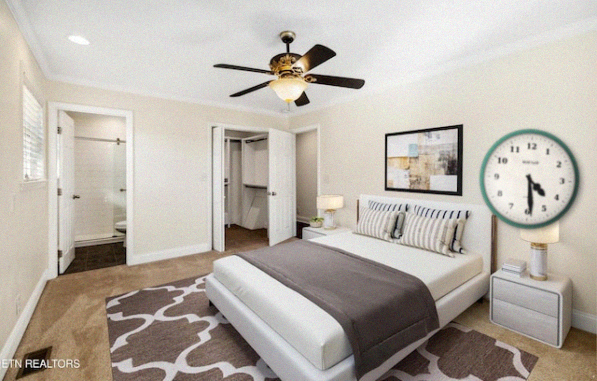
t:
4:29
